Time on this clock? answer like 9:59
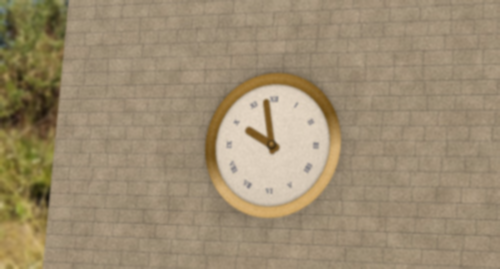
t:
9:58
